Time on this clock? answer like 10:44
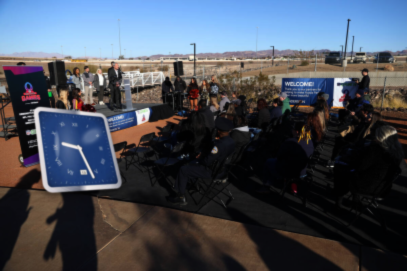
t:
9:27
